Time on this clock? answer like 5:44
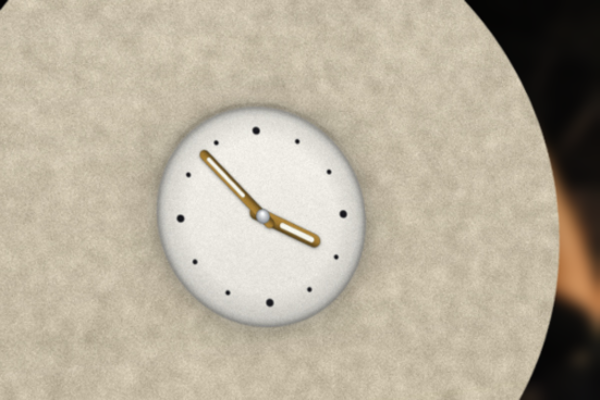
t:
3:53
